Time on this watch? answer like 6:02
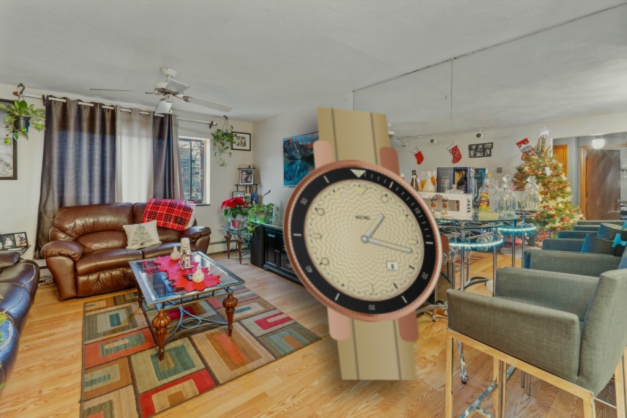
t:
1:17
